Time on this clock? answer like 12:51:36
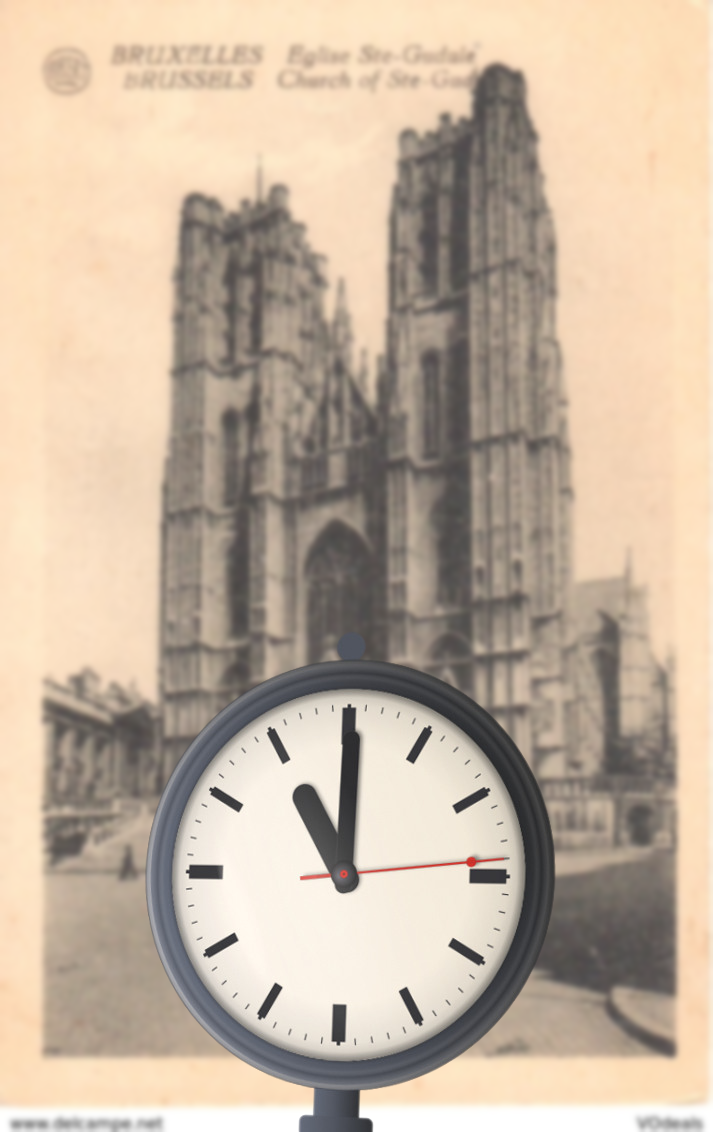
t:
11:00:14
